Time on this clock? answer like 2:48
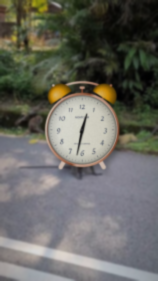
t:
12:32
